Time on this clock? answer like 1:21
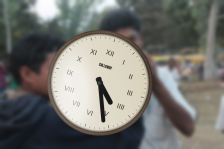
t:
4:26
